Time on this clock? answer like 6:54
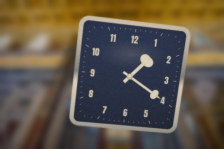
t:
1:20
